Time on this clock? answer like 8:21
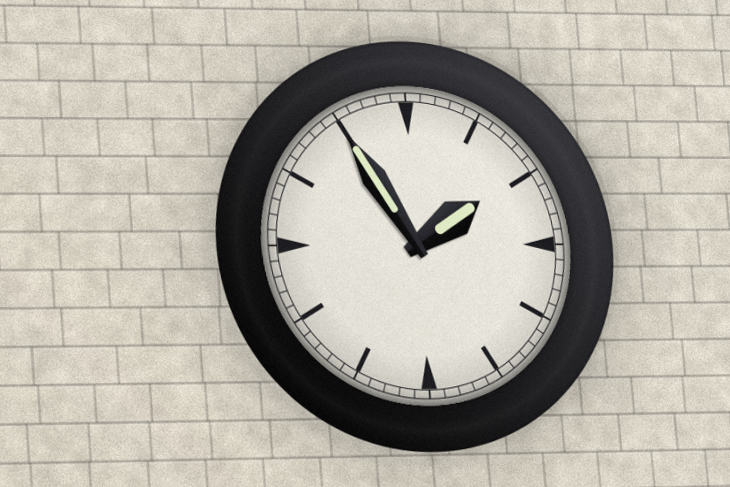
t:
1:55
